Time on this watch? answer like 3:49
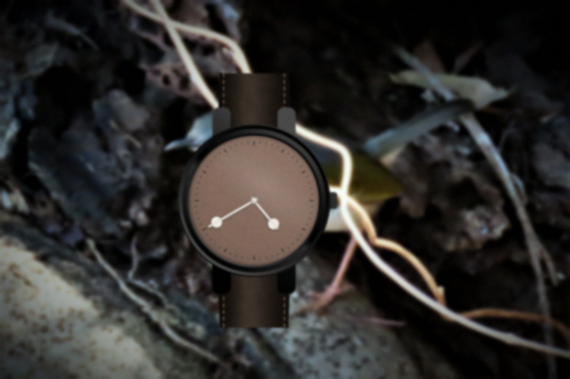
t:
4:40
